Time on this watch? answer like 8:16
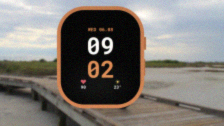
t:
9:02
